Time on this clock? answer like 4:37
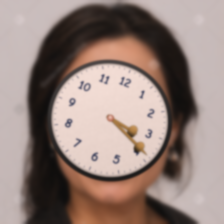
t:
3:19
